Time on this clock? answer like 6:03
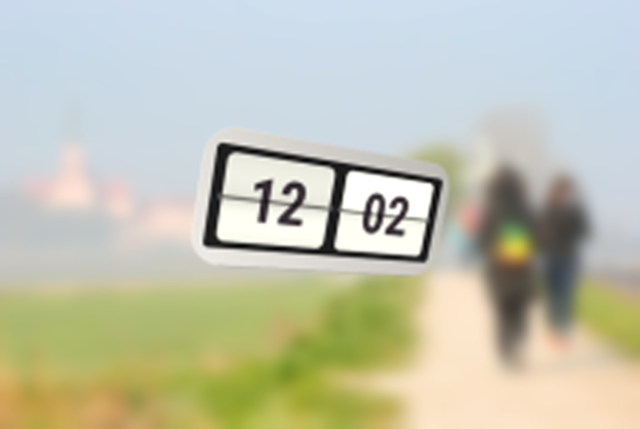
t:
12:02
